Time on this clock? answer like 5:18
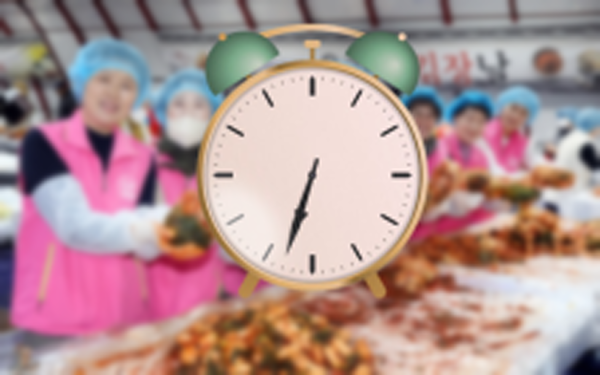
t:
6:33
